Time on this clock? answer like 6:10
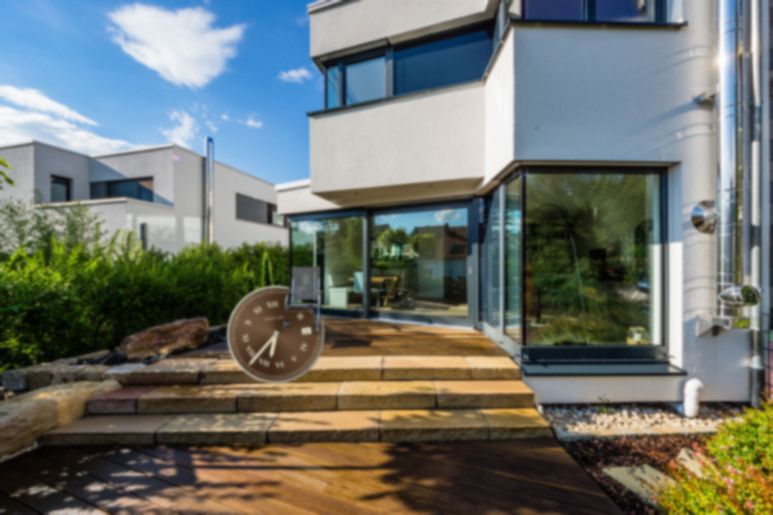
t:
6:38
